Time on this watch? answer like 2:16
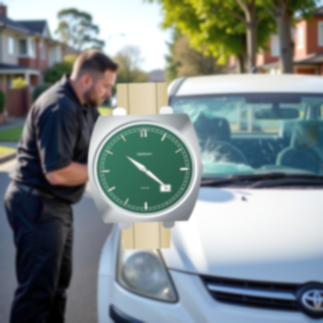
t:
10:22
